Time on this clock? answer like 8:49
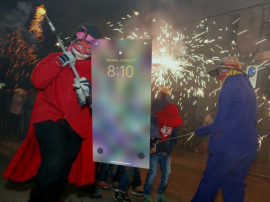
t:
8:10
